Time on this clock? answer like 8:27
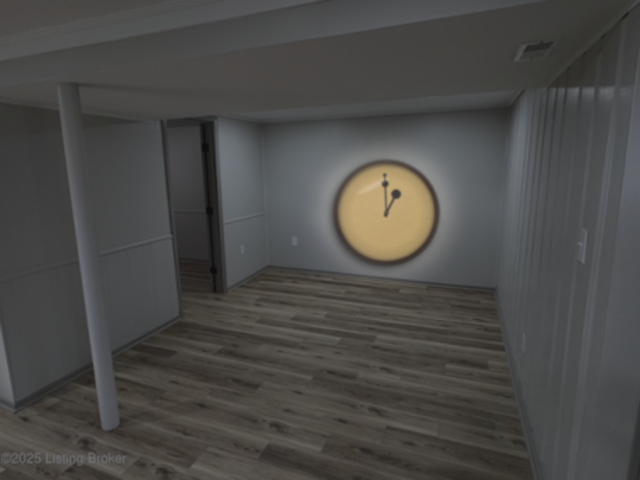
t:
1:00
